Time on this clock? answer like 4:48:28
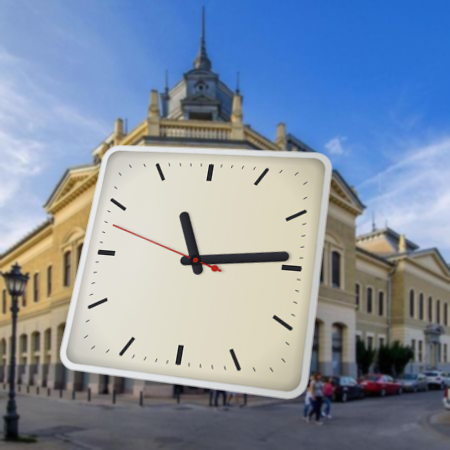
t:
11:13:48
